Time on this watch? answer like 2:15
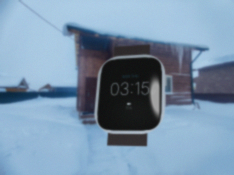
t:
3:15
